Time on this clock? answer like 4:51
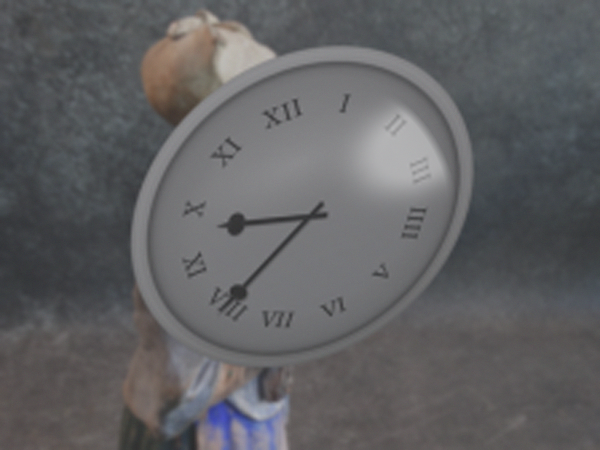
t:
9:40
